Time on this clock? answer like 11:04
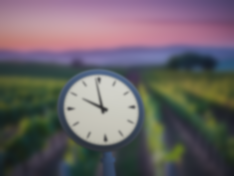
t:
9:59
